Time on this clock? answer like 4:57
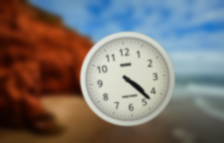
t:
4:23
